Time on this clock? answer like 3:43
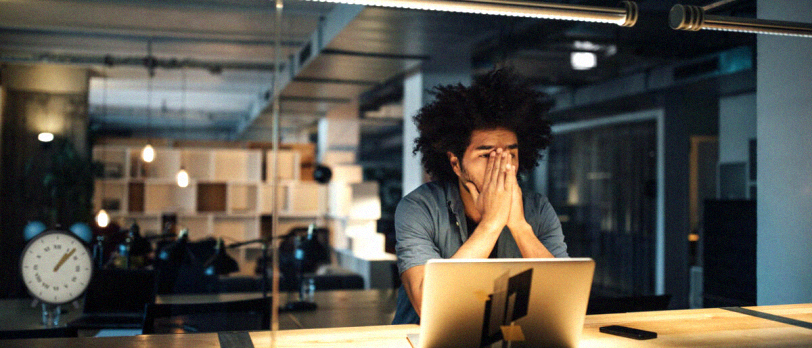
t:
1:07
